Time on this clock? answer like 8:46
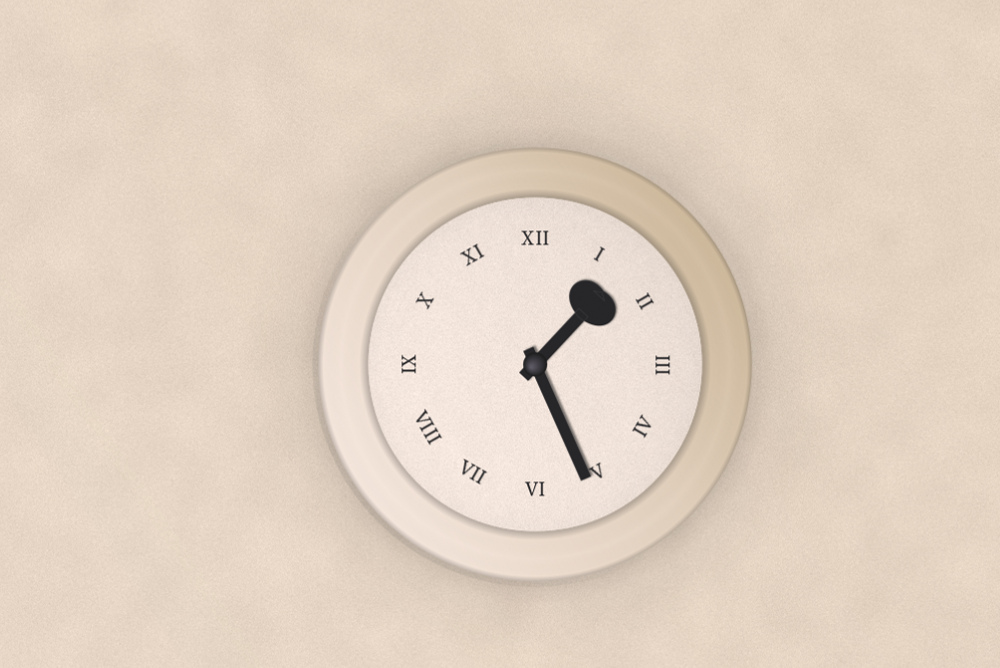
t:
1:26
